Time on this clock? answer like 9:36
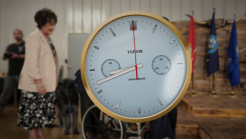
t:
8:42
